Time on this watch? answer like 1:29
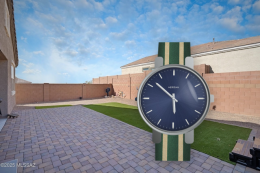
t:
5:52
